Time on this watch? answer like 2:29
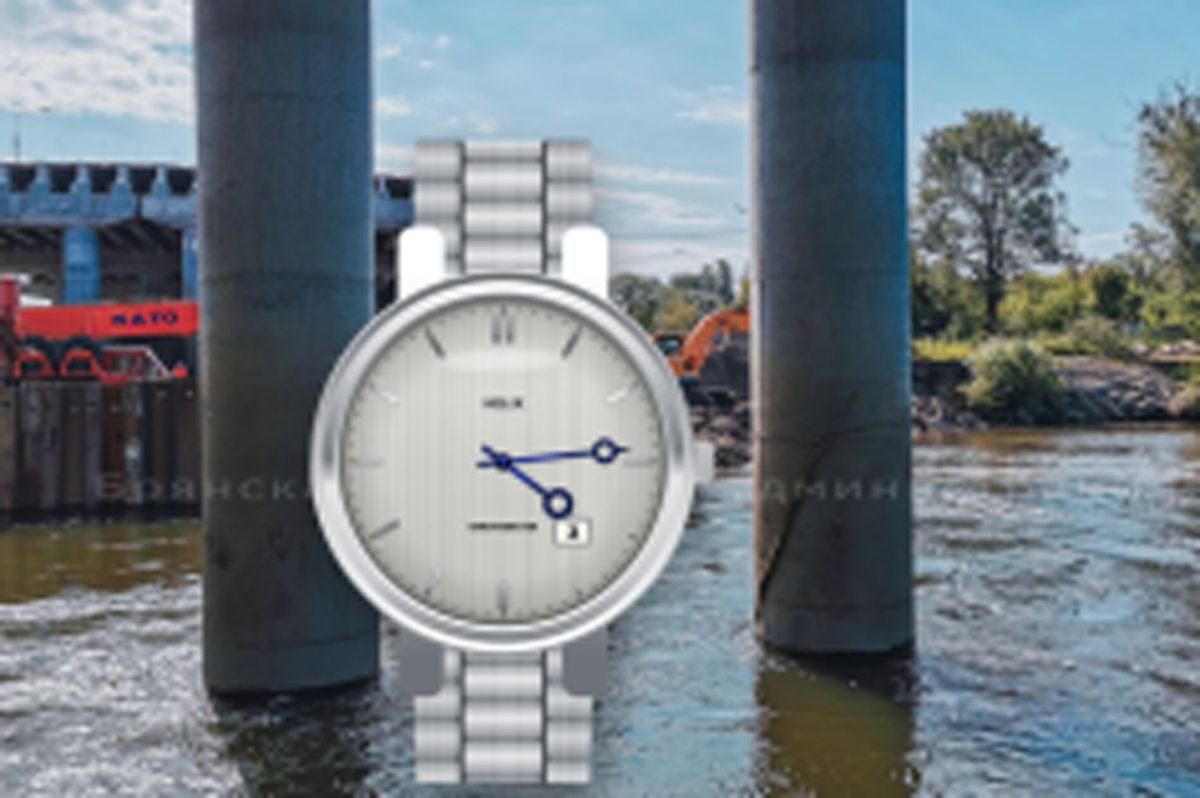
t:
4:14
